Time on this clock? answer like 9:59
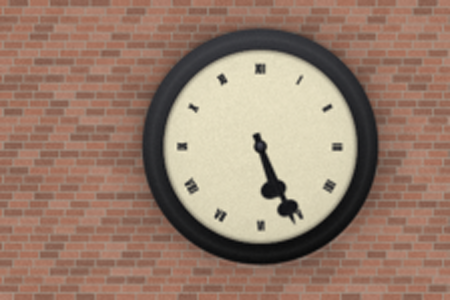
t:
5:26
